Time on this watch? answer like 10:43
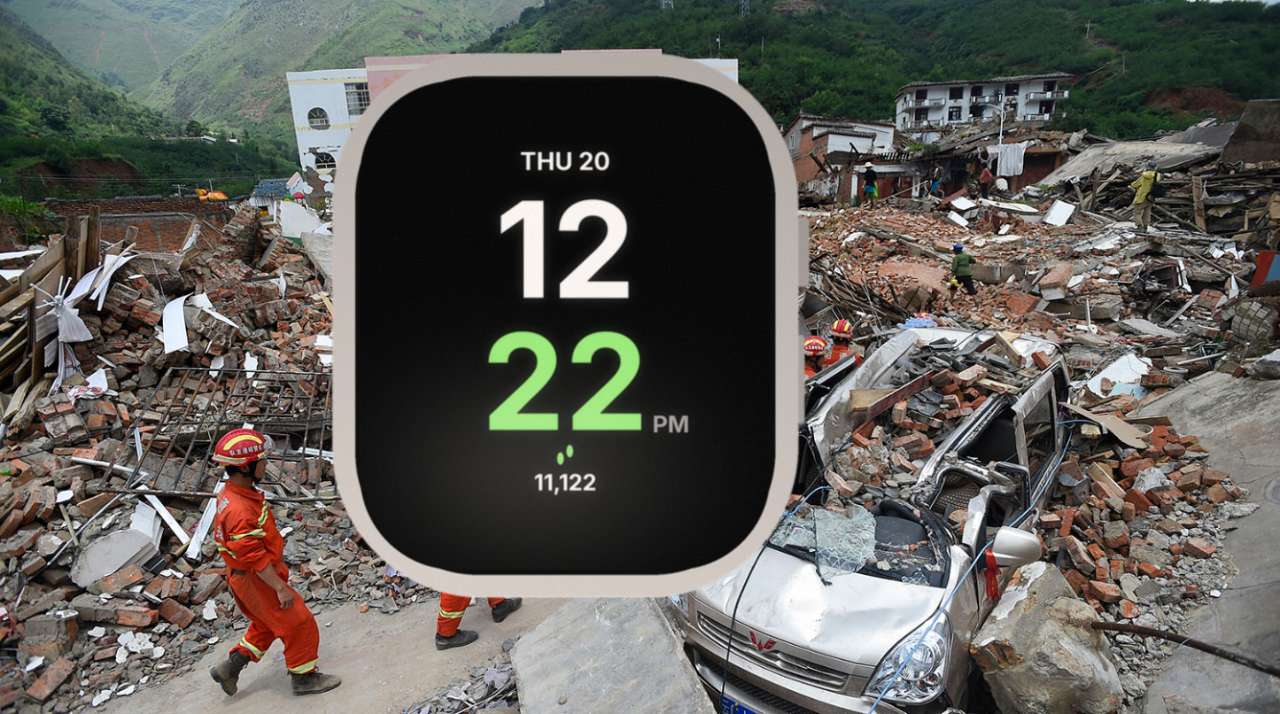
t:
12:22
